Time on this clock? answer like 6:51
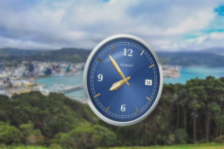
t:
7:53
